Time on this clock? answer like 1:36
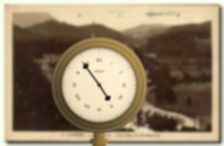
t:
4:54
